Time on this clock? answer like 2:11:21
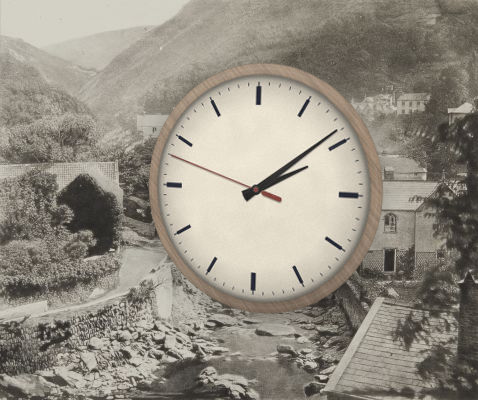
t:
2:08:48
